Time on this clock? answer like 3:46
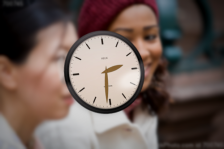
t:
2:31
